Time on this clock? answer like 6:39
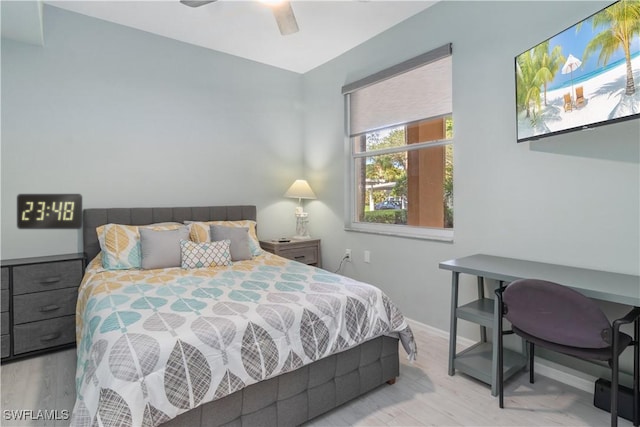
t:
23:48
